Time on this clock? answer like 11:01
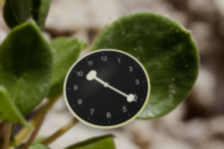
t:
10:21
